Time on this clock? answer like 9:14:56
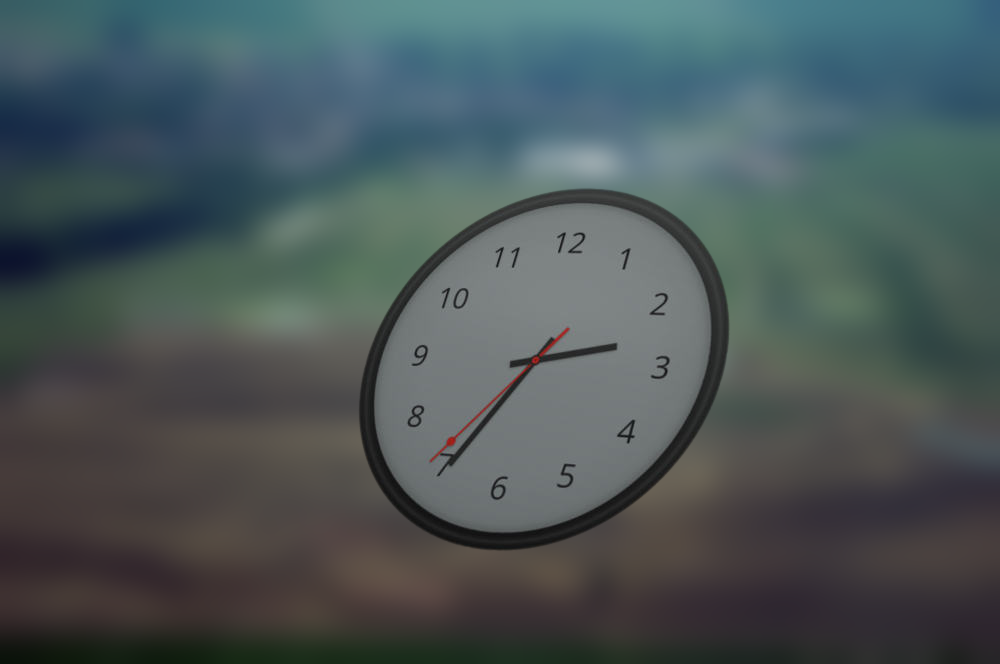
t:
2:34:36
